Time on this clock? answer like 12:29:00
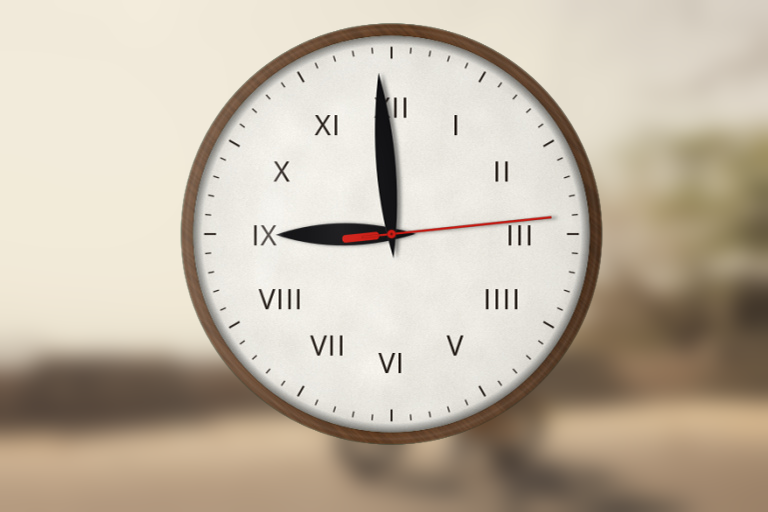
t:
8:59:14
